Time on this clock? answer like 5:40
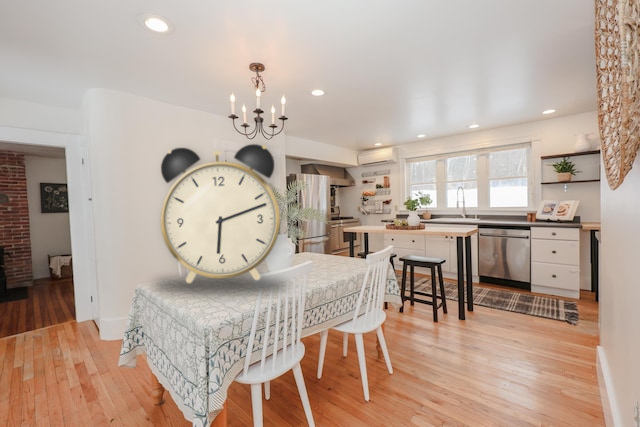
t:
6:12
